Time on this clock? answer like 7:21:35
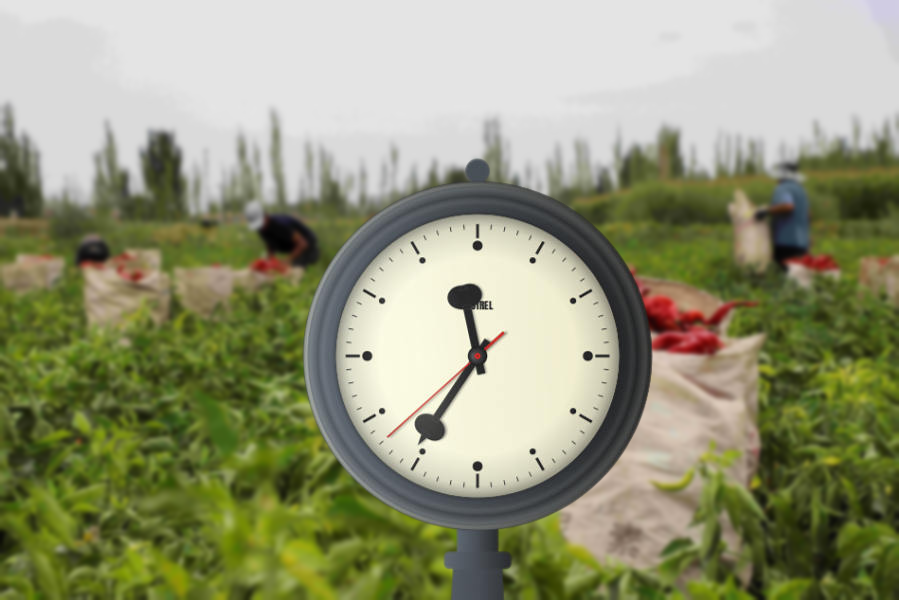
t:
11:35:38
